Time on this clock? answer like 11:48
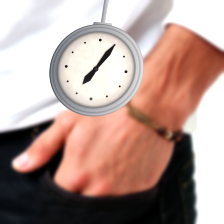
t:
7:05
